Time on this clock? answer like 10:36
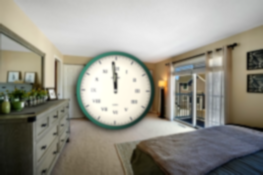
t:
11:59
